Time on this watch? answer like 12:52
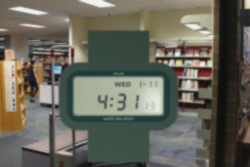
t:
4:31
